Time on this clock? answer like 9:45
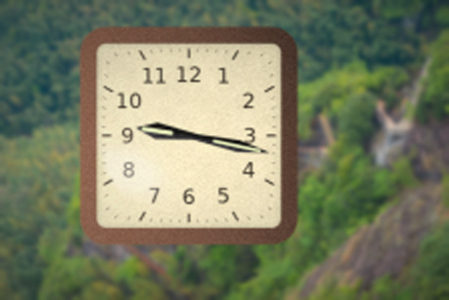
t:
9:17
